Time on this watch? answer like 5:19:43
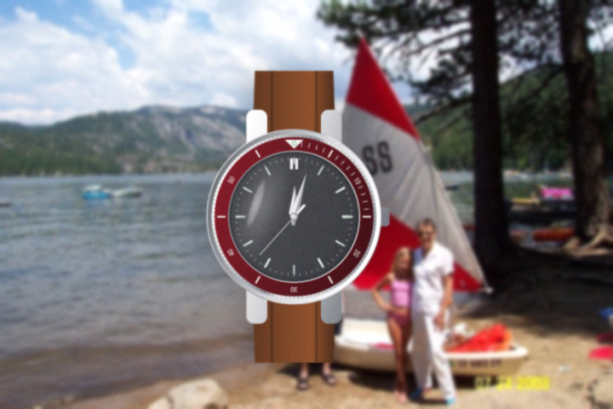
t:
12:02:37
